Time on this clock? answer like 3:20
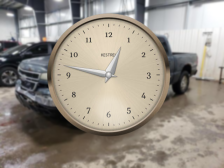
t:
12:47
